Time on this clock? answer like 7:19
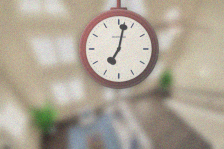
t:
7:02
